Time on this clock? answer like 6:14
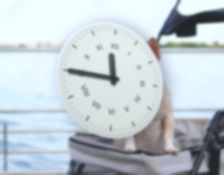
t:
11:45
